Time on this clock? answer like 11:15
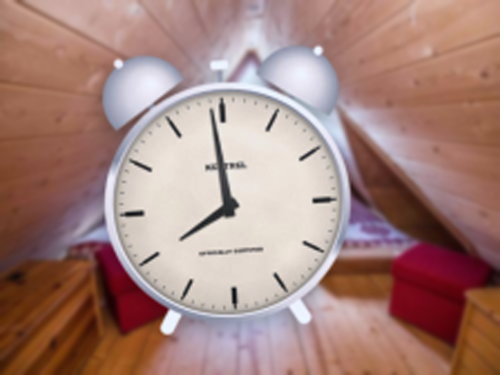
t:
7:59
